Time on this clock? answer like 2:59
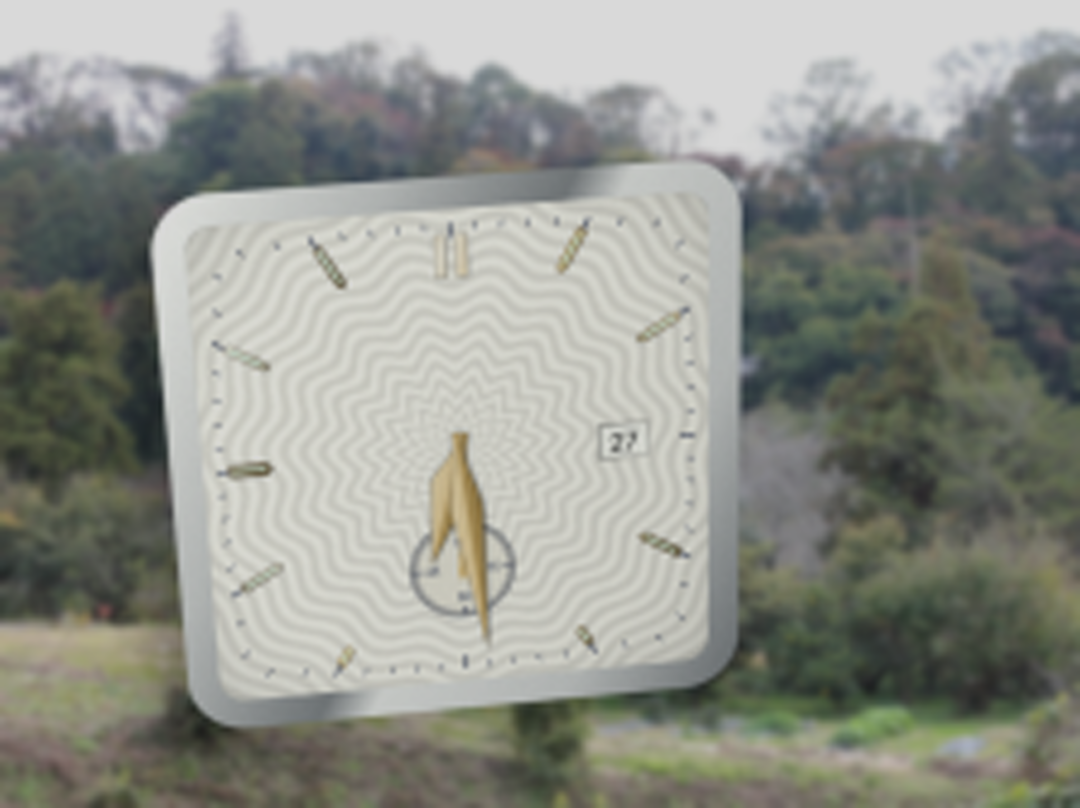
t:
6:29
